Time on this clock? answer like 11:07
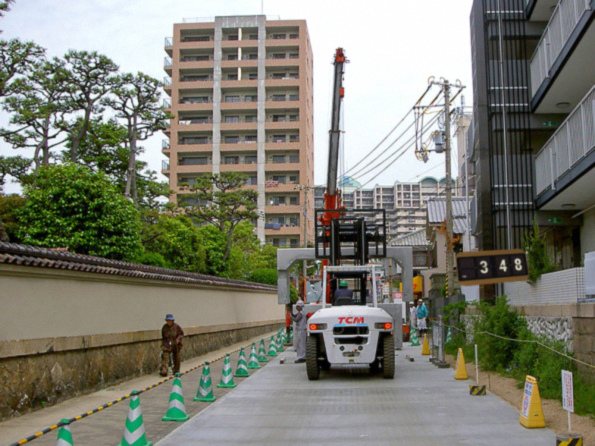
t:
3:48
